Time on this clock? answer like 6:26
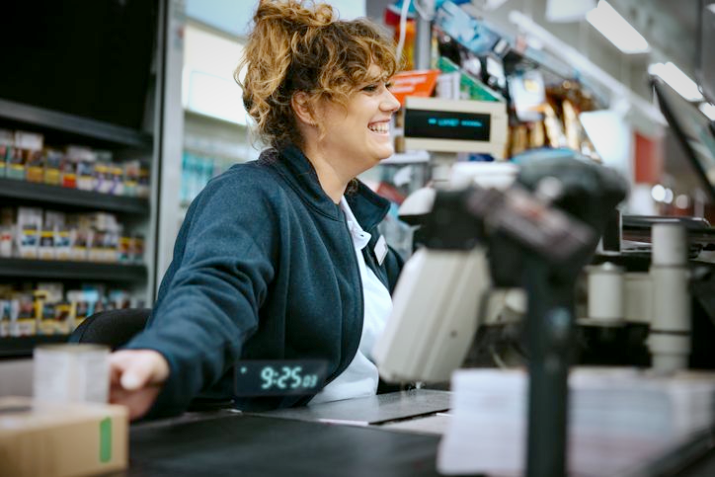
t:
9:25
